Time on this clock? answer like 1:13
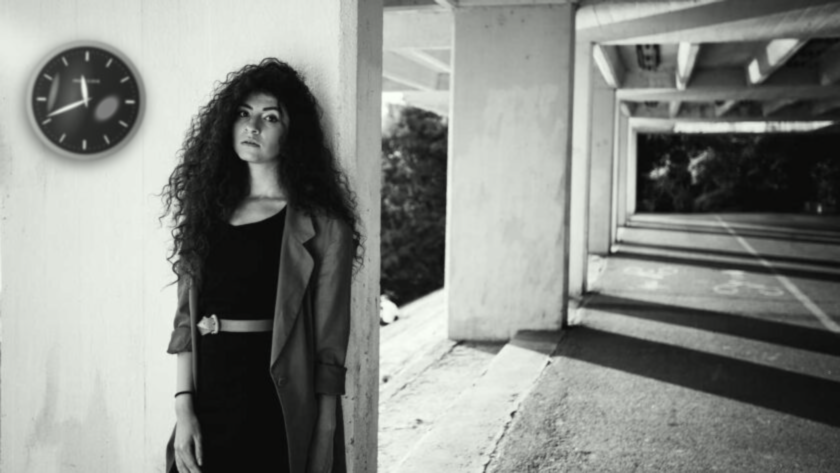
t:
11:41
